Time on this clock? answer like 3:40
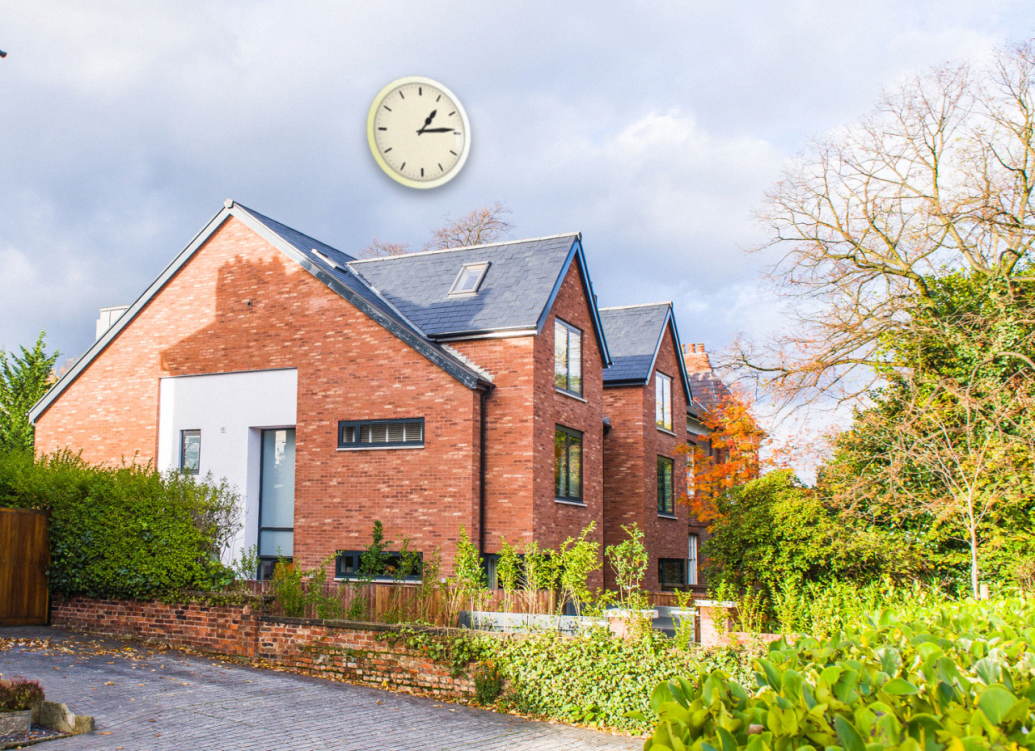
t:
1:14
